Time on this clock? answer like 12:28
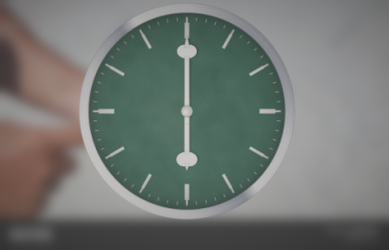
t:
6:00
